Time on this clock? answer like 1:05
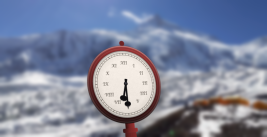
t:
6:30
